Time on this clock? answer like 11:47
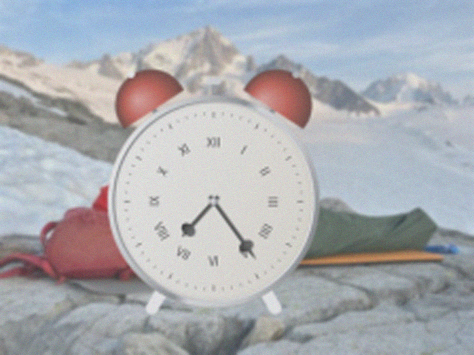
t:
7:24
